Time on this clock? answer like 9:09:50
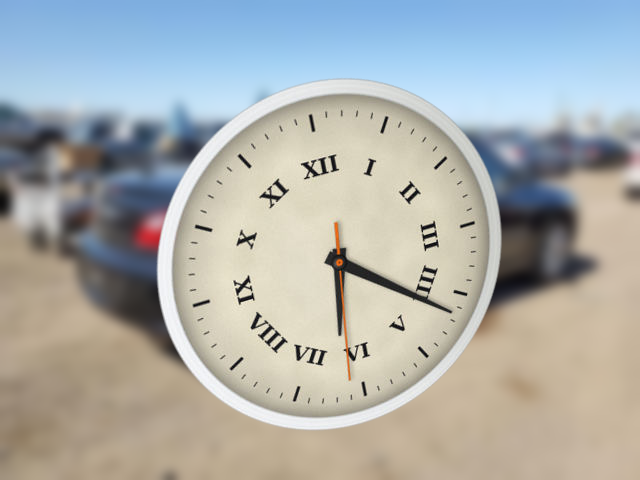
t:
6:21:31
